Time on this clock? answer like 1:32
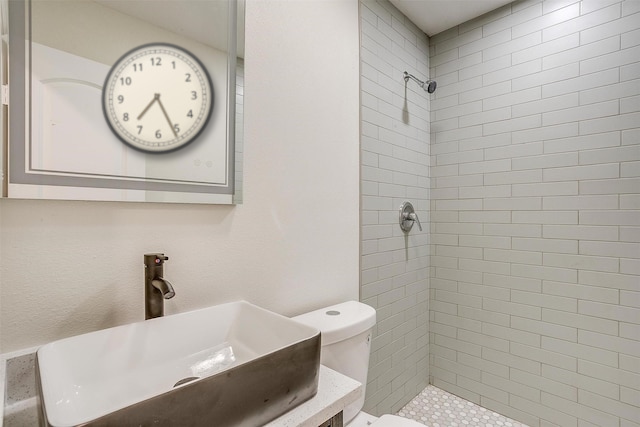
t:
7:26
